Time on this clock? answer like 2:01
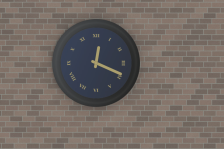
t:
12:19
